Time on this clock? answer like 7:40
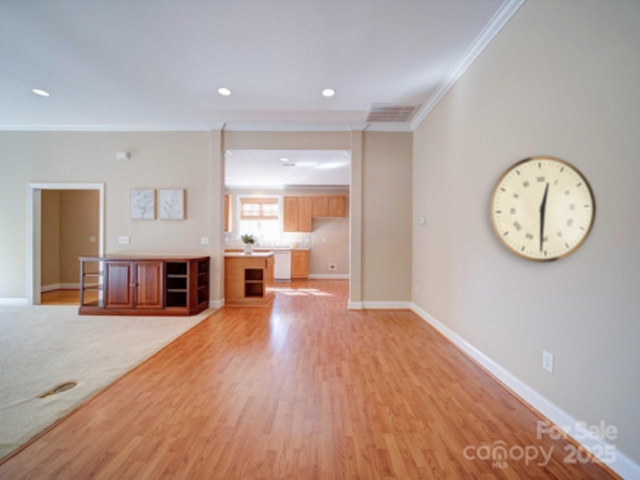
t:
12:31
